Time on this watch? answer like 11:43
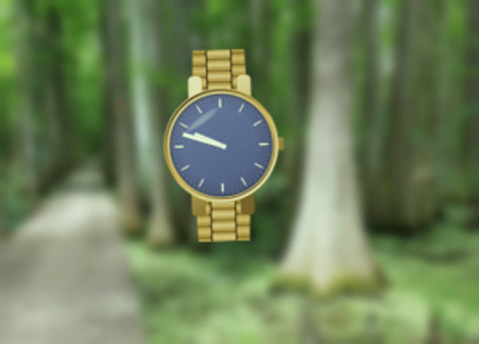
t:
9:48
